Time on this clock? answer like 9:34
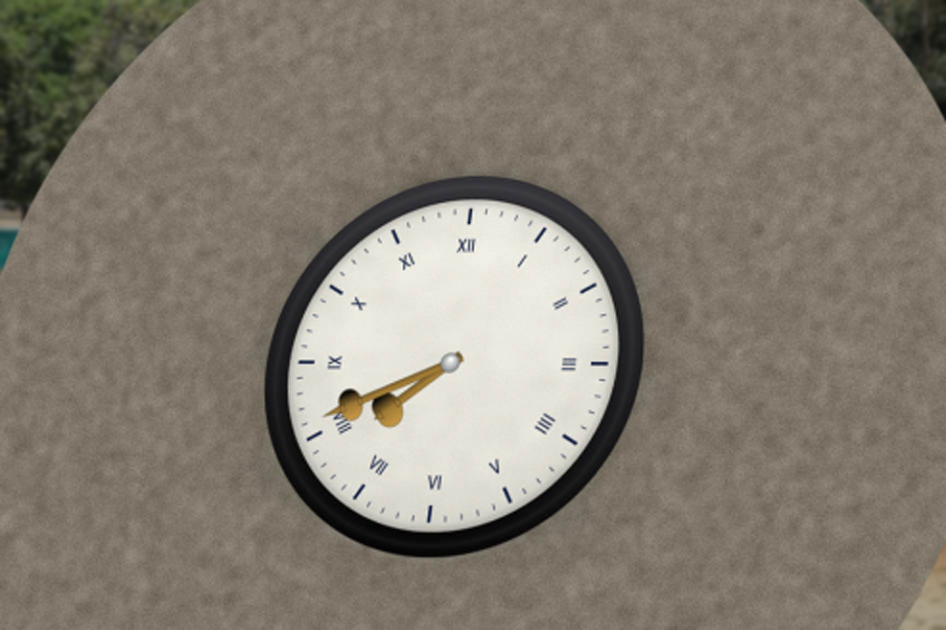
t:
7:41
